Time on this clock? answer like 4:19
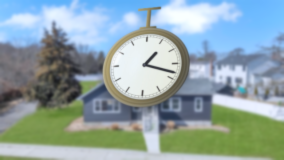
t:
1:18
